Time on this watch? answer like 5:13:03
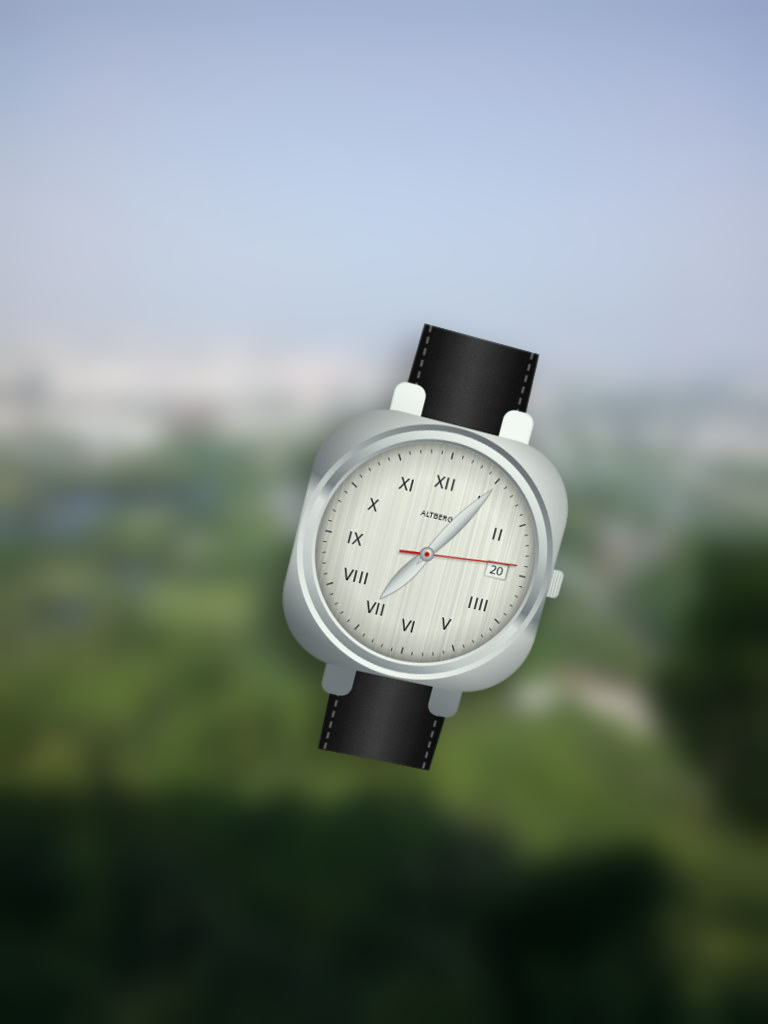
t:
7:05:14
